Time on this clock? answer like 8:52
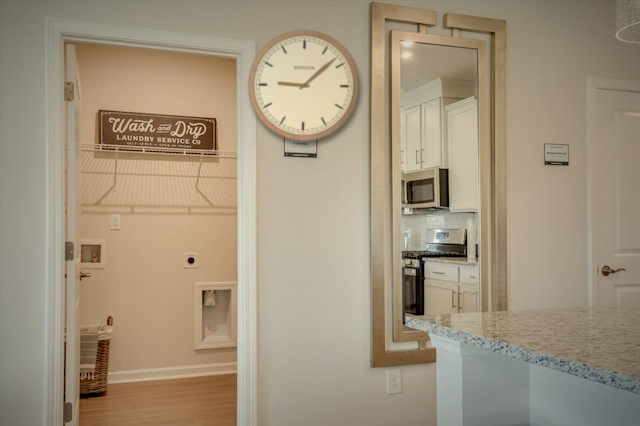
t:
9:08
